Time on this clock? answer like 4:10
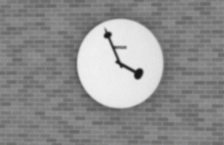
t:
3:56
